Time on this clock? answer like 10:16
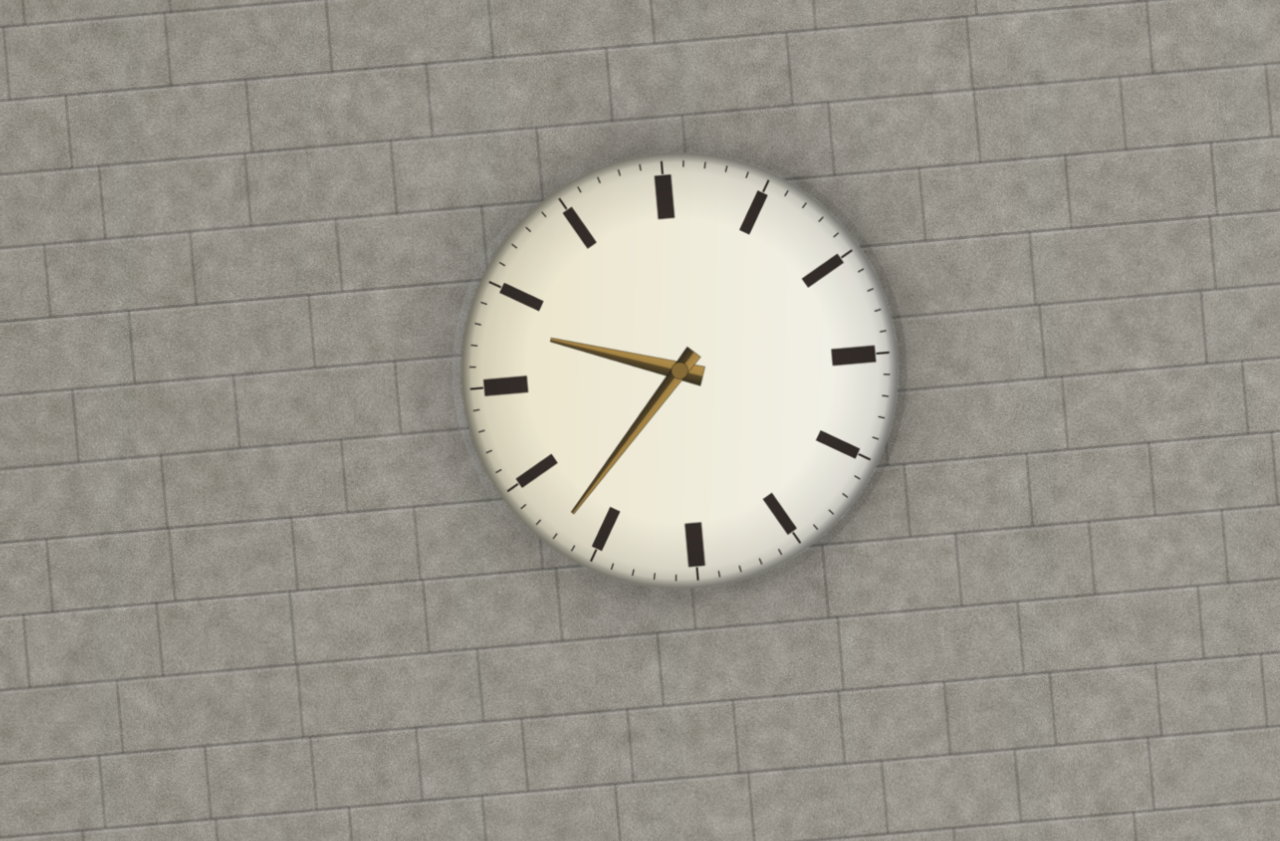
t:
9:37
